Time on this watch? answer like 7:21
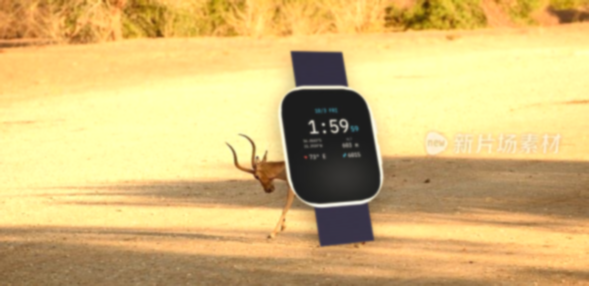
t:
1:59
